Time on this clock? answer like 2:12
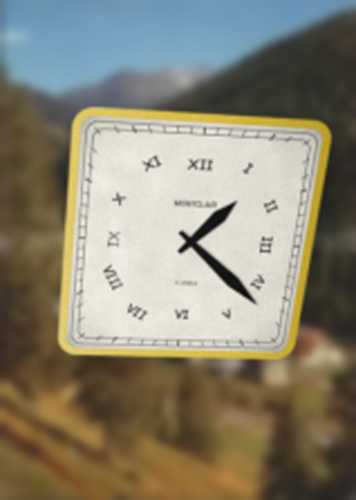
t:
1:22
